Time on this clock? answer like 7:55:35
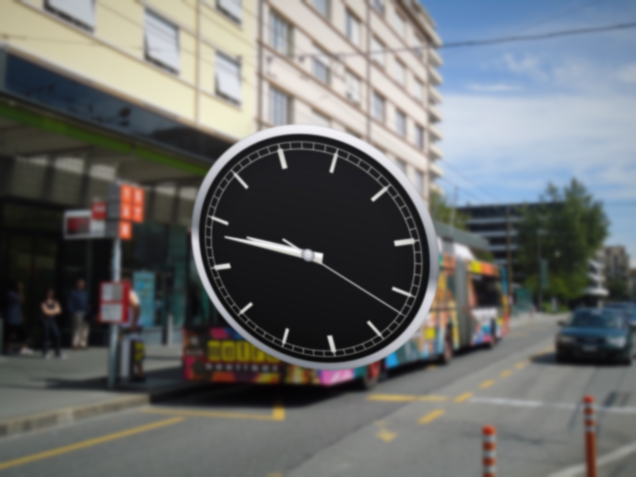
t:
9:48:22
